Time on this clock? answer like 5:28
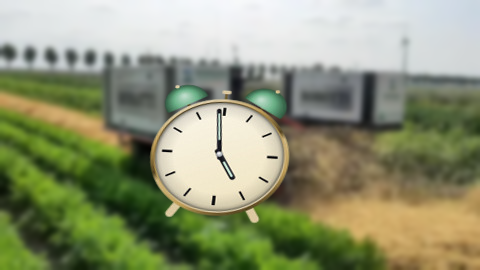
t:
4:59
